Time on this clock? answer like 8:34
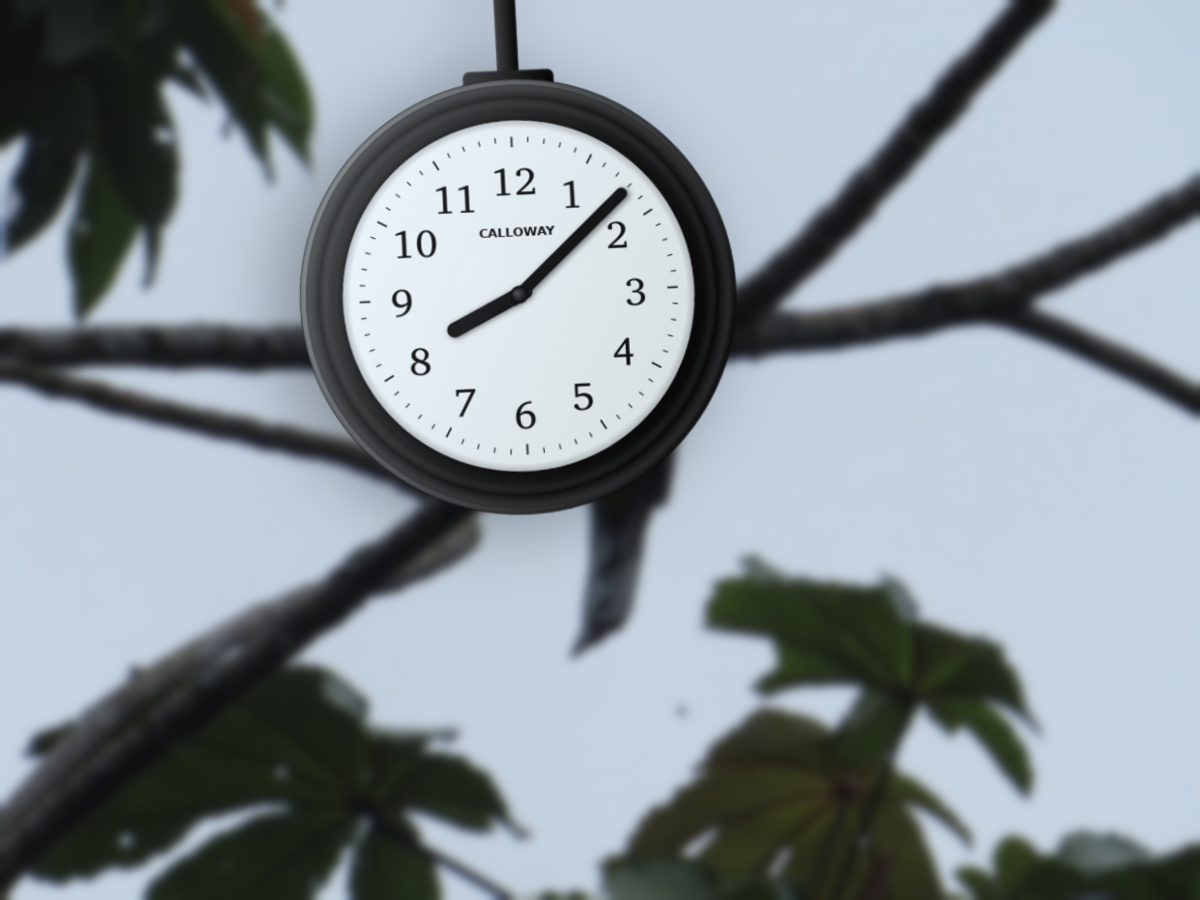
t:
8:08
